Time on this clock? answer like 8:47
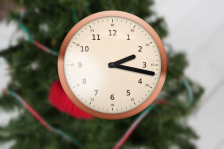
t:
2:17
